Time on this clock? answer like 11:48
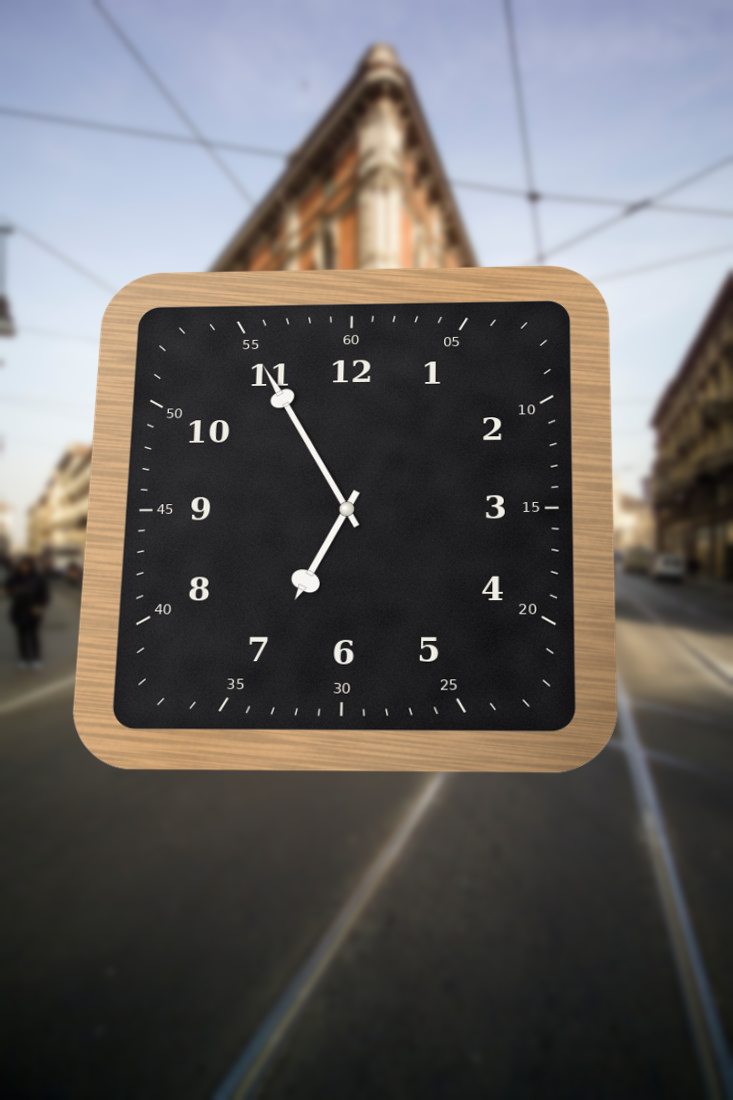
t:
6:55
